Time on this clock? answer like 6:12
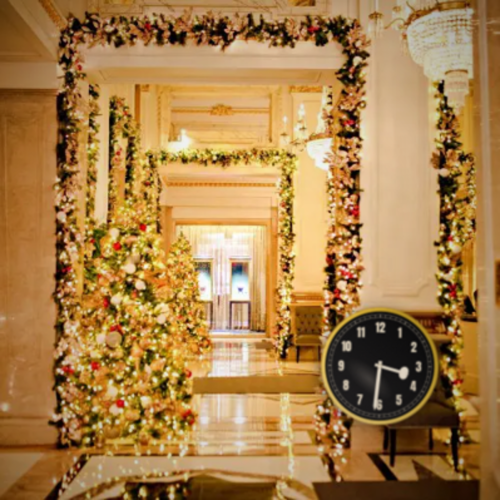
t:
3:31
